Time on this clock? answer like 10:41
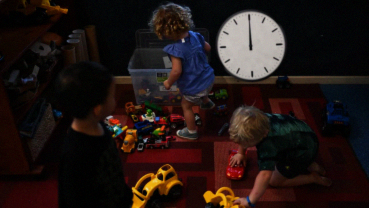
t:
12:00
